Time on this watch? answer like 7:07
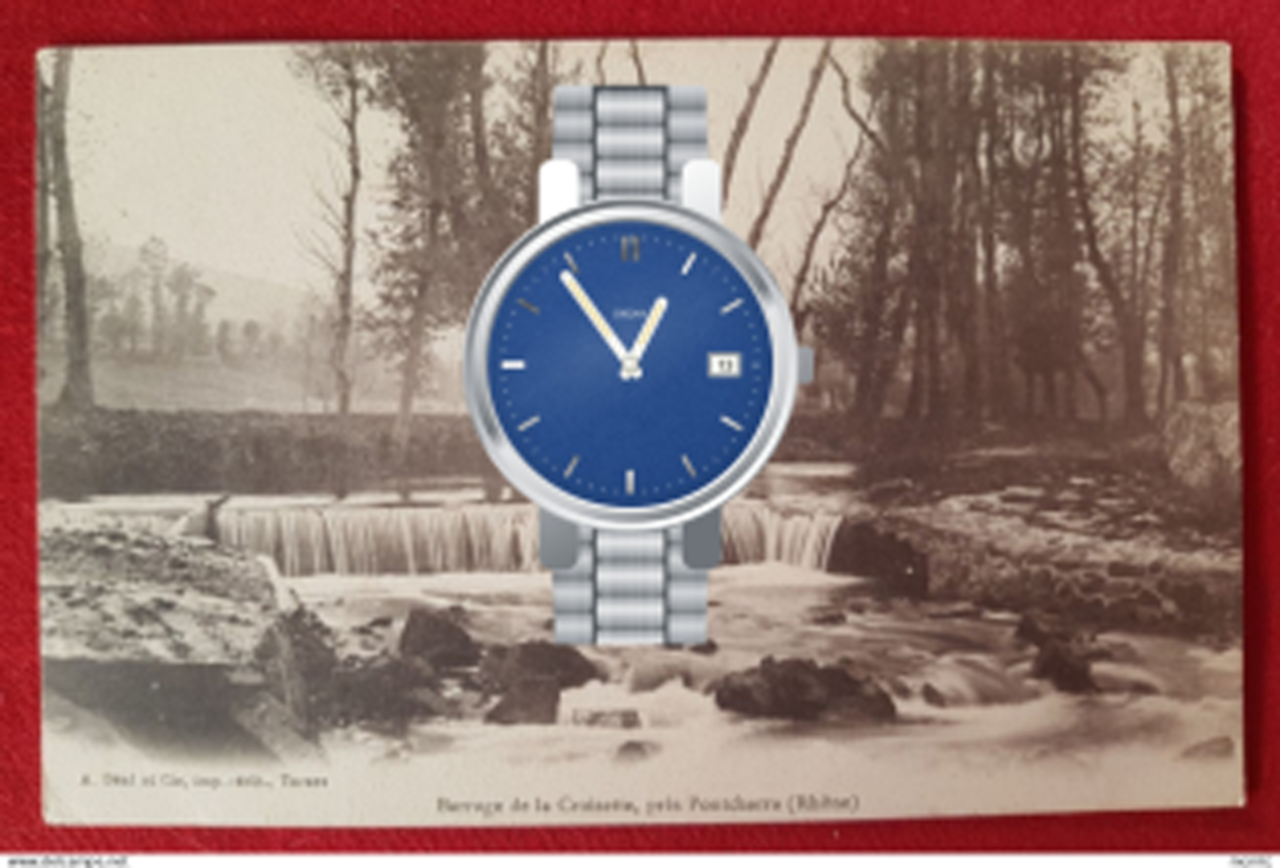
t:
12:54
